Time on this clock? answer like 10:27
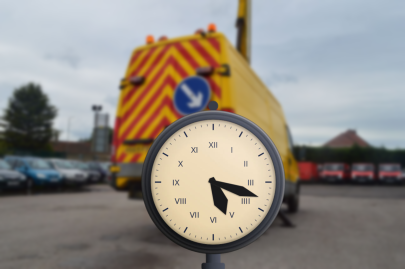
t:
5:18
